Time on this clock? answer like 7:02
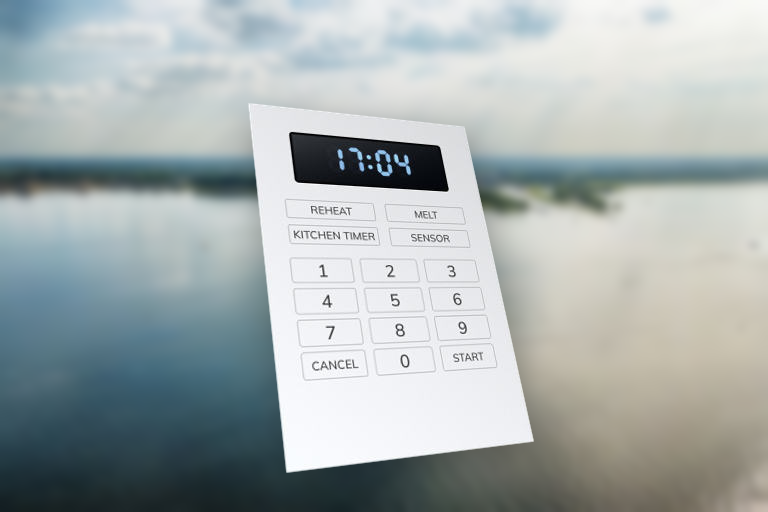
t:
17:04
